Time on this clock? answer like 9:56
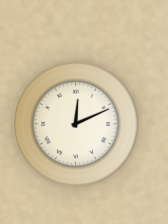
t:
12:11
